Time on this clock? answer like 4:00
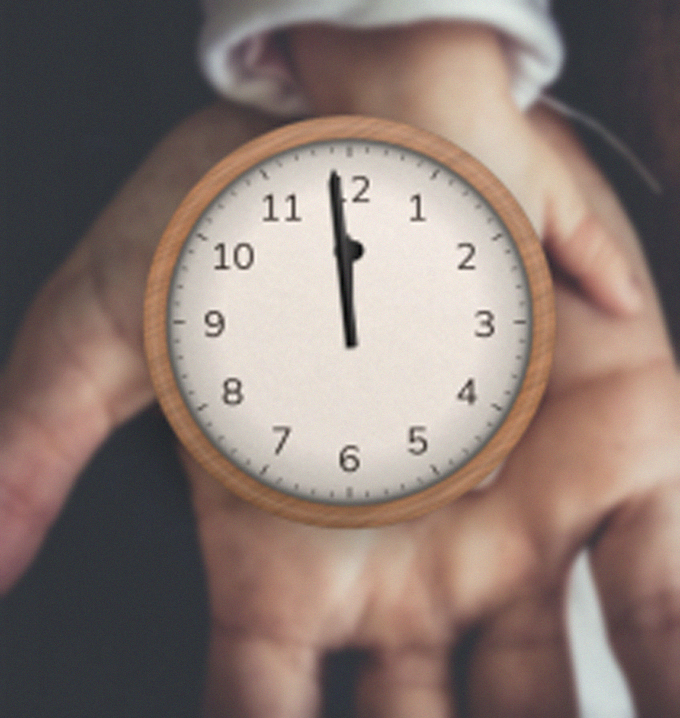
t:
11:59
